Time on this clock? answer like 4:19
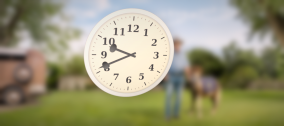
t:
9:41
